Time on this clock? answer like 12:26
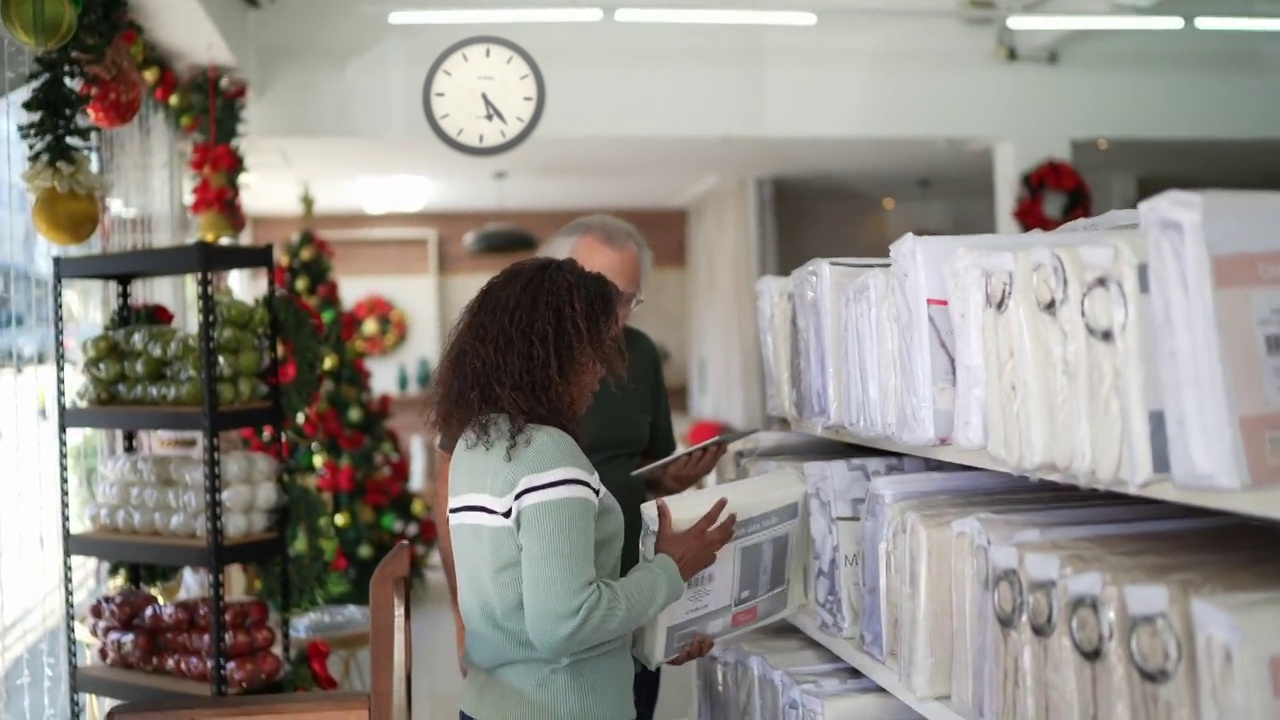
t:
5:23
